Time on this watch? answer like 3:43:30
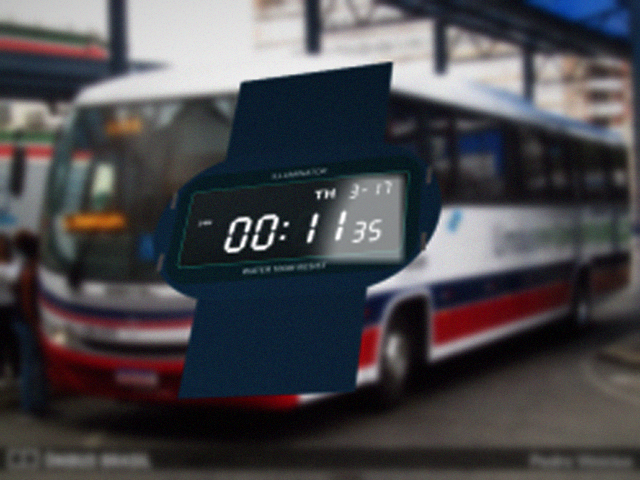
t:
0:11:35
